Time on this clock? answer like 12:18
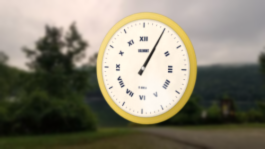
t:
1:05
